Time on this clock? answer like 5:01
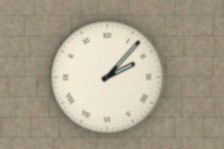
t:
2:07
